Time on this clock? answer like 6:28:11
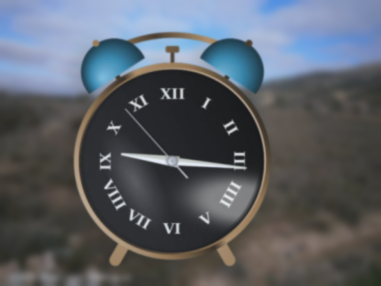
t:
9:15:53
